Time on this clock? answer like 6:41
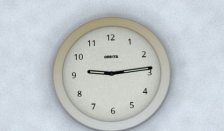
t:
9:14
